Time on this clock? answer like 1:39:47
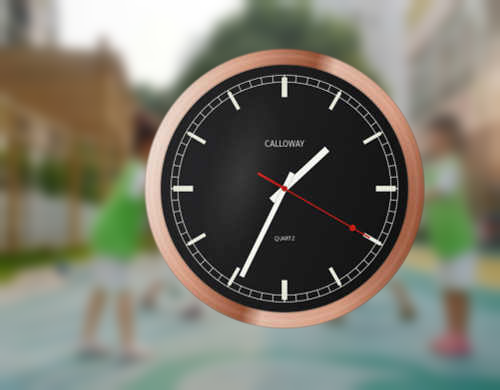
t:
1:34:20
